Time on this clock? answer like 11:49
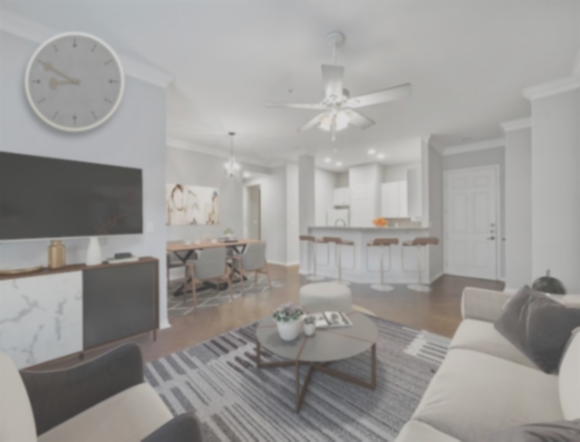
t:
8:50
